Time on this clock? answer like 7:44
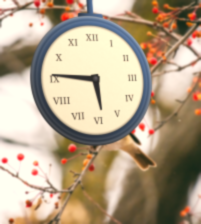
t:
5:46
